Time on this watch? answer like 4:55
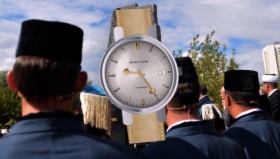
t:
9:25
